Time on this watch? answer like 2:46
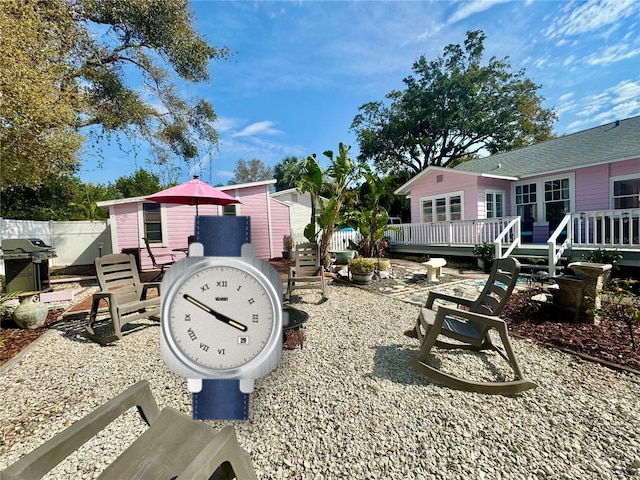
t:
3:50
